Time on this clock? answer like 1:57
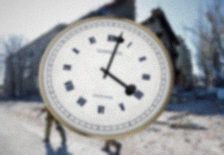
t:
4:02
